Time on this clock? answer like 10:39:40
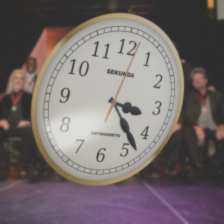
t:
3:23:02
